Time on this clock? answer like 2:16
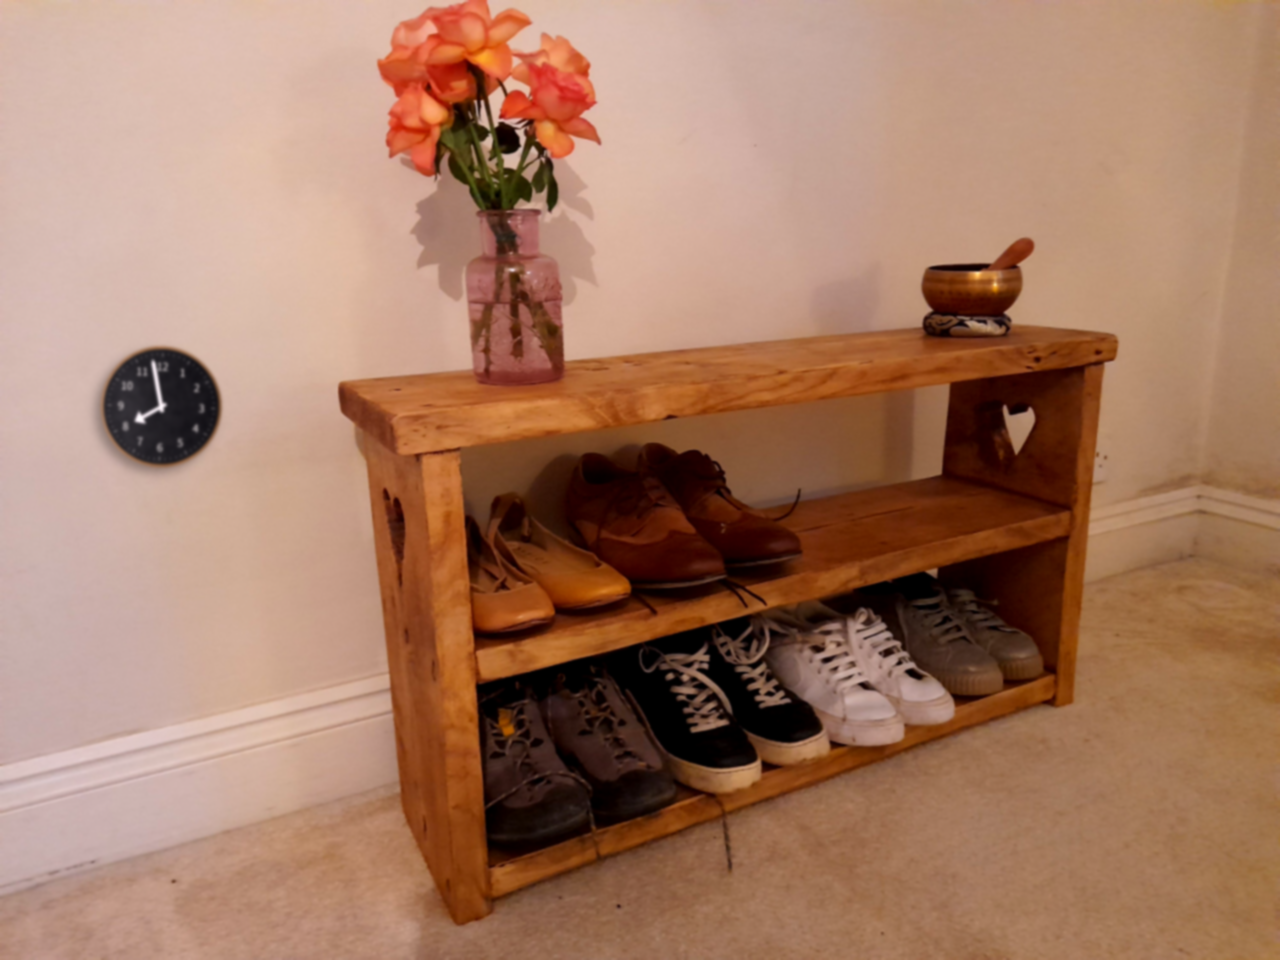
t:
7:58
